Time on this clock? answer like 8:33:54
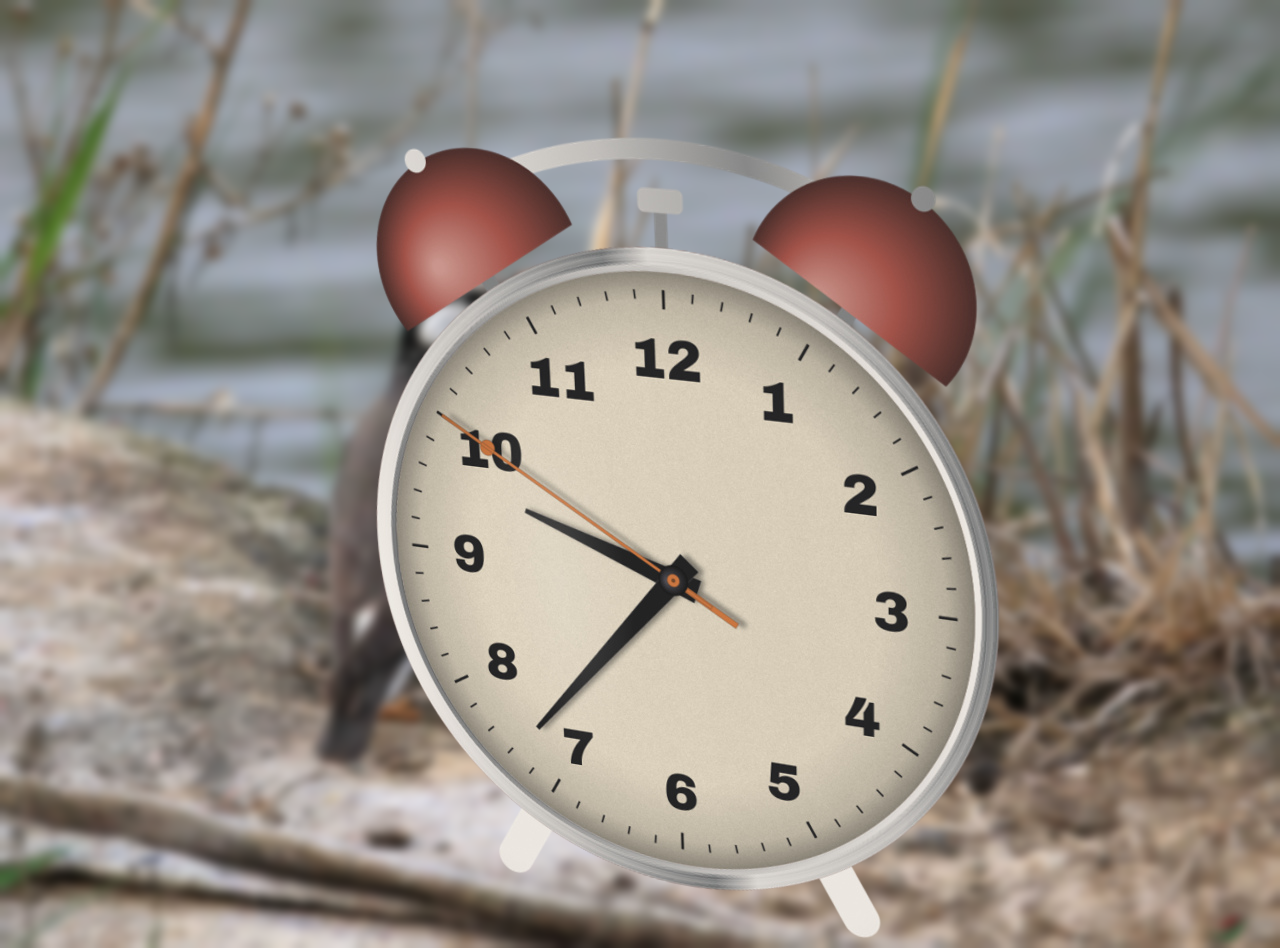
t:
9:36:50
